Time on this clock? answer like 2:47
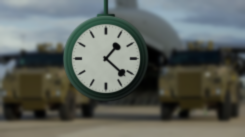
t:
1:22
